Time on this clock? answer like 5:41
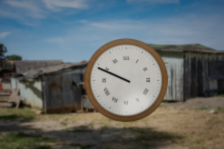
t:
9:49
